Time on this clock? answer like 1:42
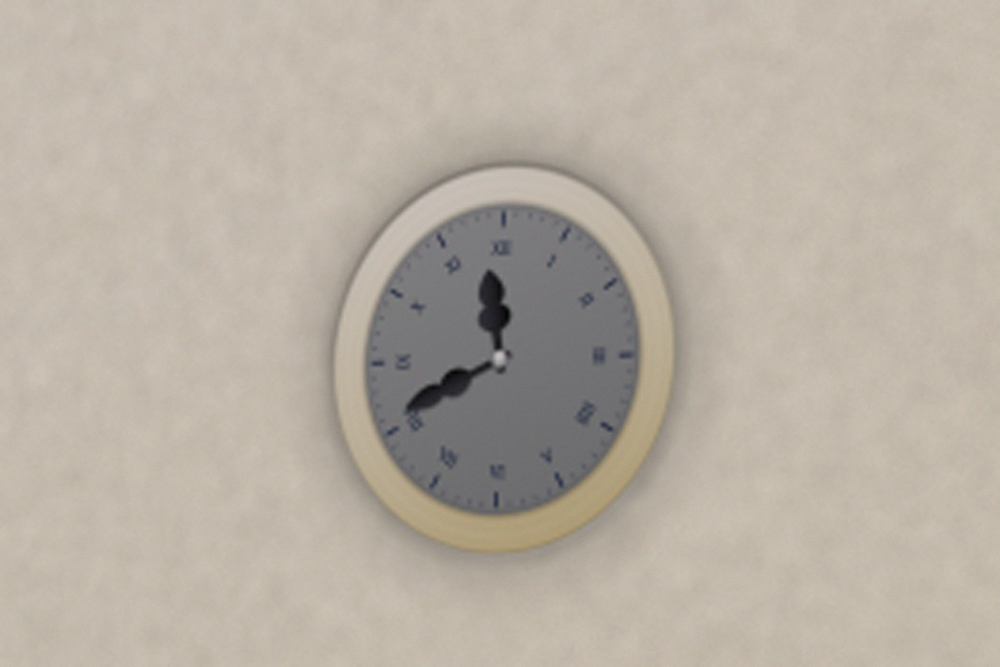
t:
11:41
